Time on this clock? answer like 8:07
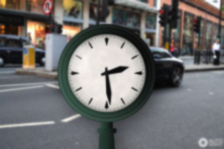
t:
2:29
